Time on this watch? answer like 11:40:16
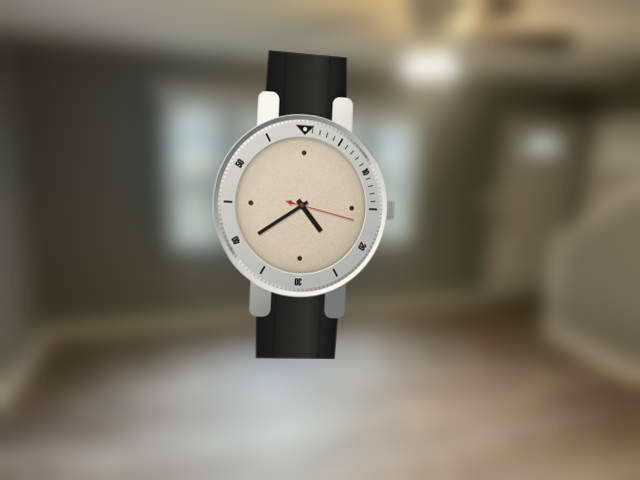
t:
4:39:17
